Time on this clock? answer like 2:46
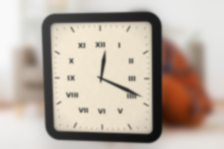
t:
12:19
